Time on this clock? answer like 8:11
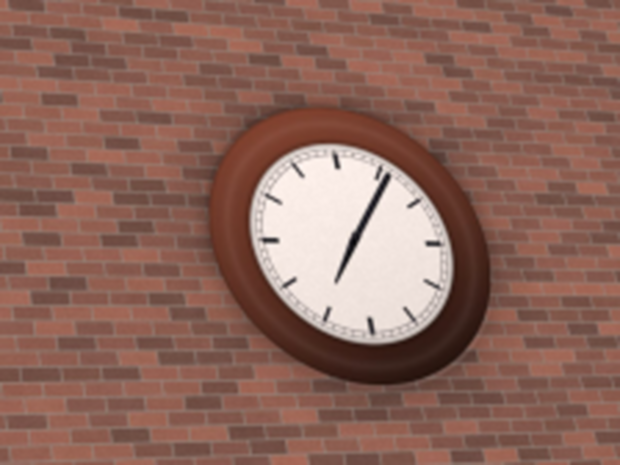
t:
7:06
